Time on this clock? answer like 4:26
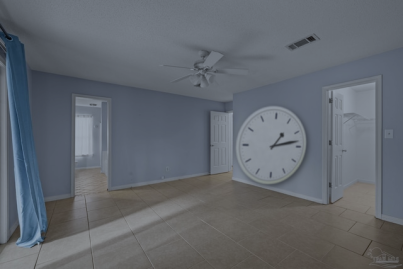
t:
1:13
